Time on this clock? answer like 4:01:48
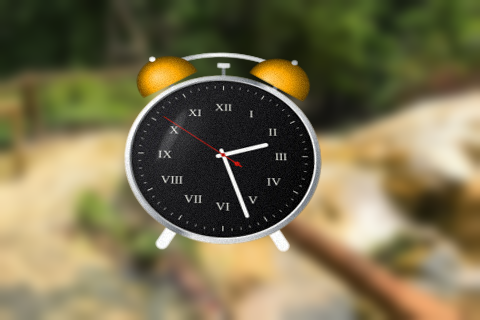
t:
2:26:51
